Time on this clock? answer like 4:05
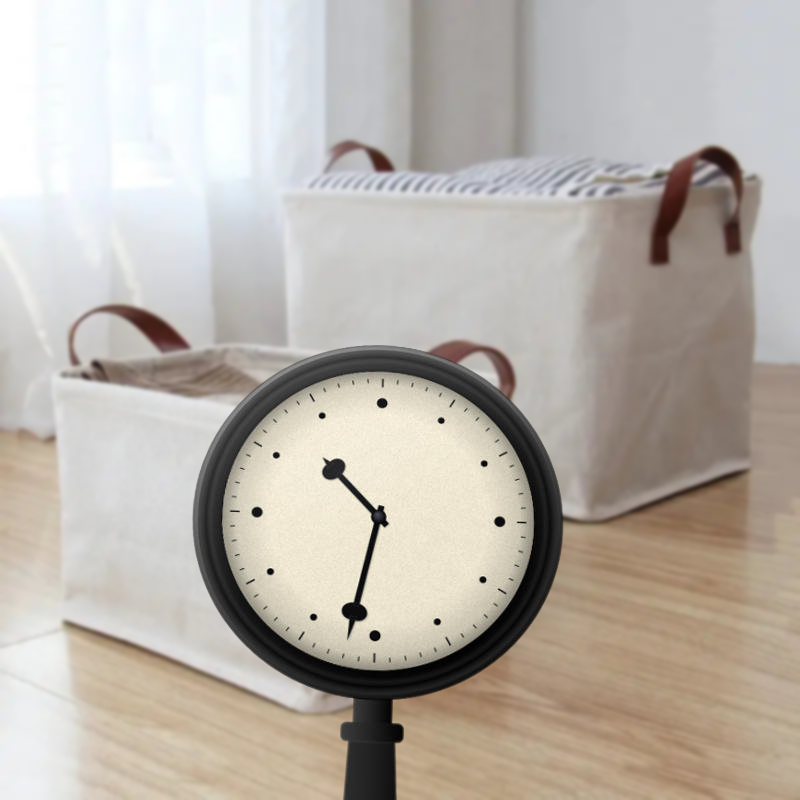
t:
10:32
